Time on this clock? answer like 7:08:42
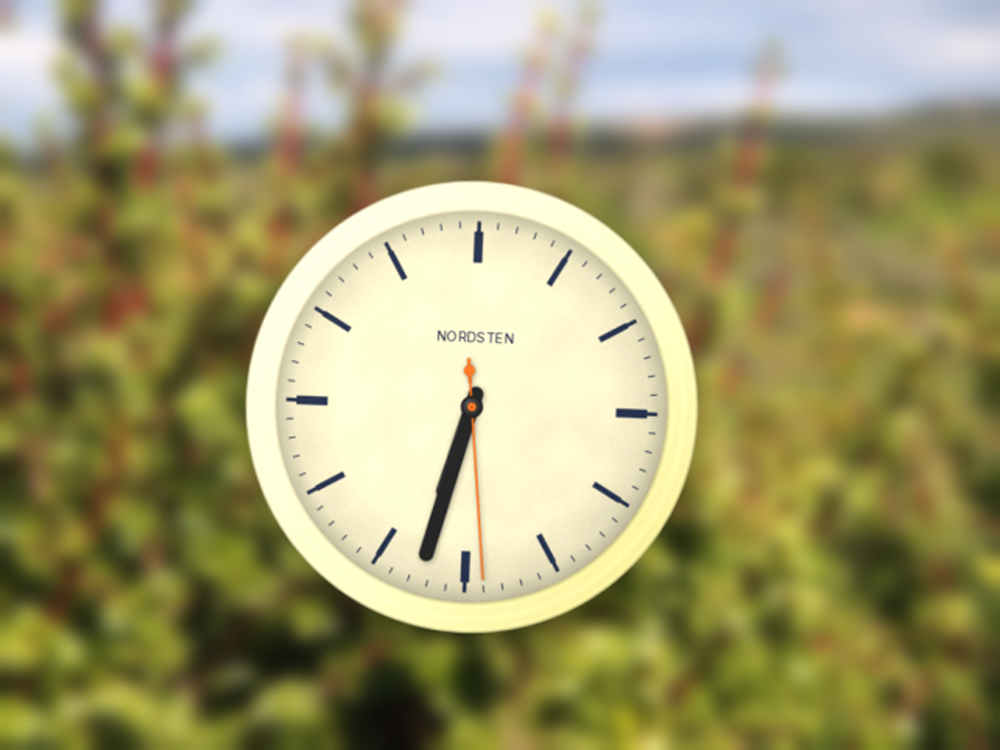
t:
6:32:29
